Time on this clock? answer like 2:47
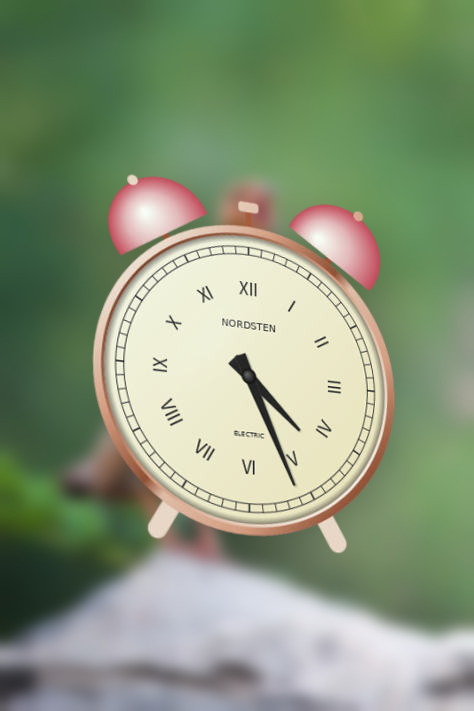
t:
4:26
